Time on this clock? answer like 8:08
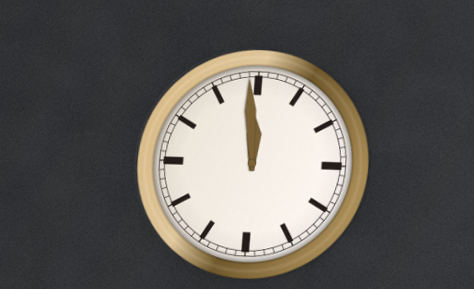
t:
11:59
